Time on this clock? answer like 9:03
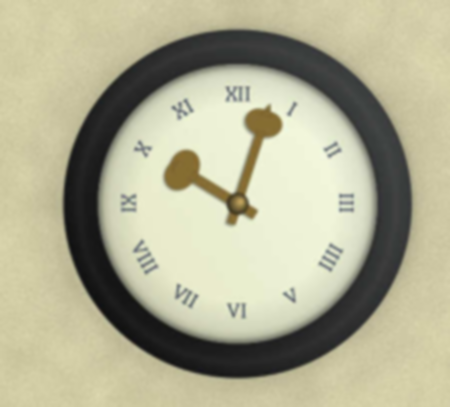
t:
10:03
